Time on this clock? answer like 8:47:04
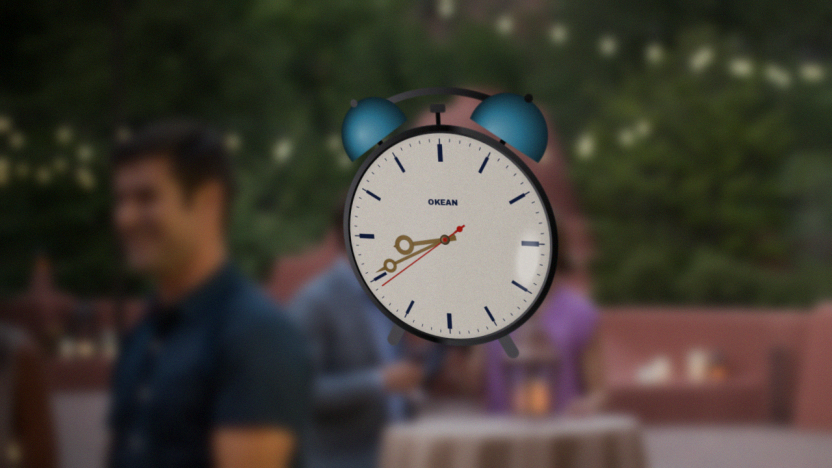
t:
8:40:39
